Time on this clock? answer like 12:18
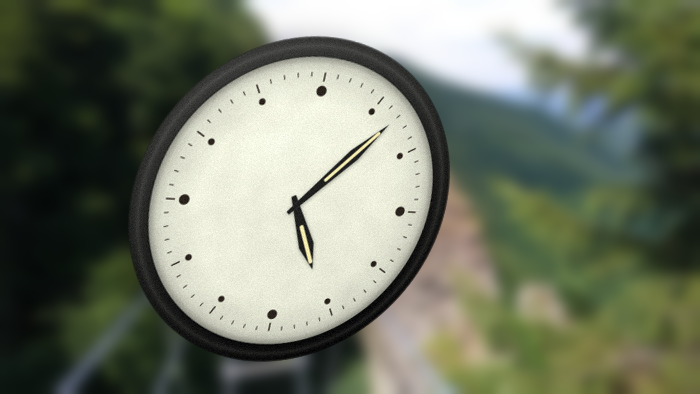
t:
5:07
